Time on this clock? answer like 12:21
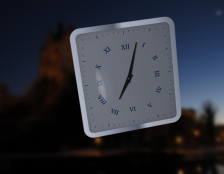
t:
7:03
